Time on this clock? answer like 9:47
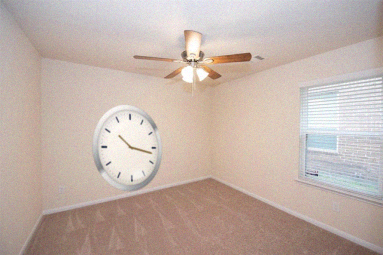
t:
10:17
